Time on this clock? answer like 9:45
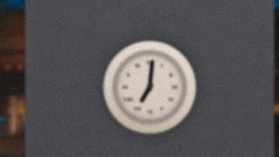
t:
7:01
